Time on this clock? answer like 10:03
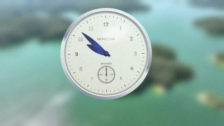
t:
9:52
